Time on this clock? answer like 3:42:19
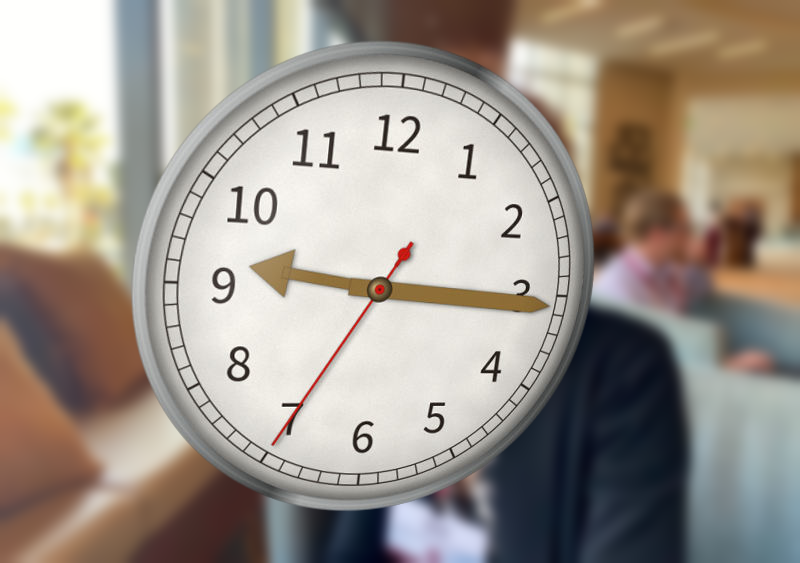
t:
9:15:35
